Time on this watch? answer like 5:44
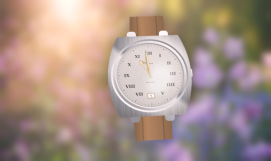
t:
10:59
